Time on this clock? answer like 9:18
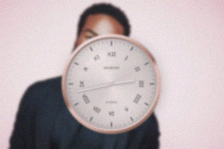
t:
2:43
